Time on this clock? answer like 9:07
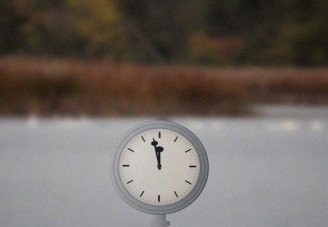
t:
11:58
